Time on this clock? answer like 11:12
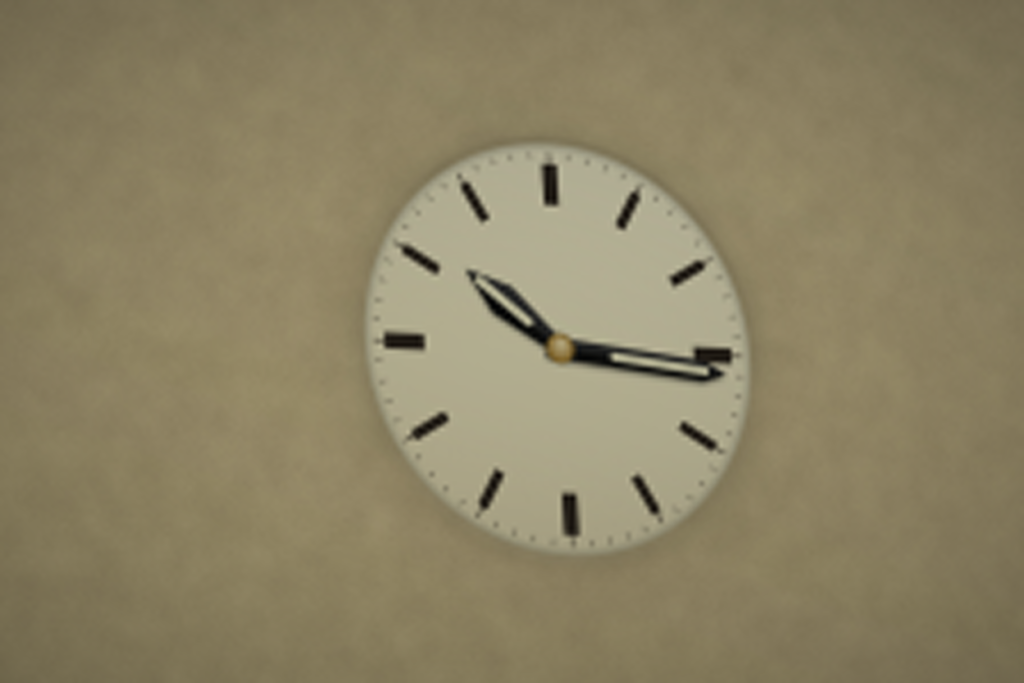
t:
10:16
